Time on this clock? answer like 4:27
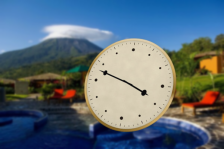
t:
3:48
